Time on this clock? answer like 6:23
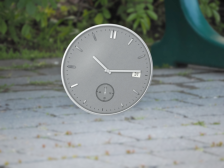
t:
10:14
